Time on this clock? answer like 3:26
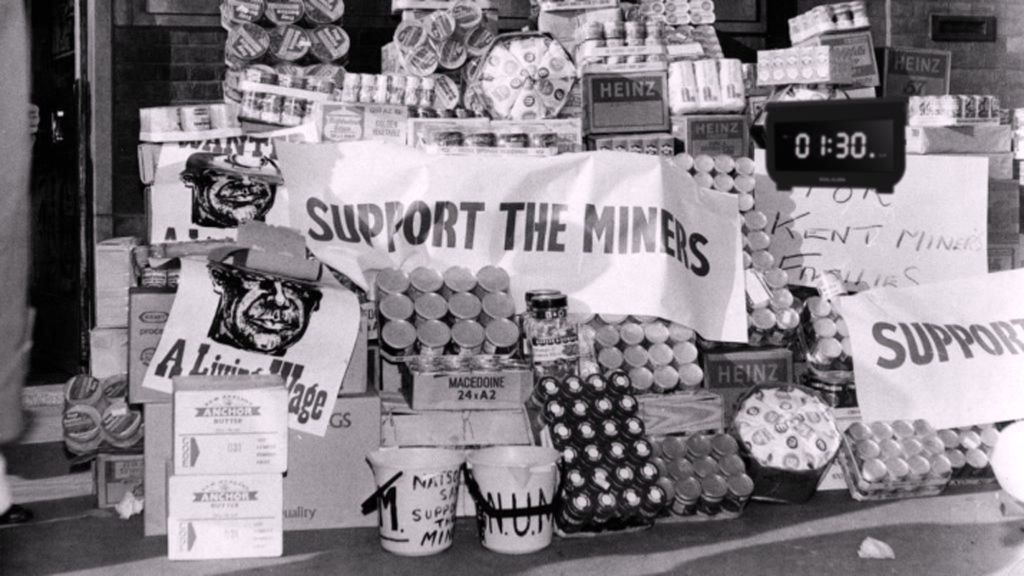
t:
1:30
